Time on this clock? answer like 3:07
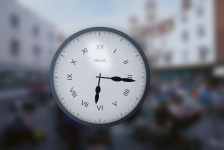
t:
6:16
